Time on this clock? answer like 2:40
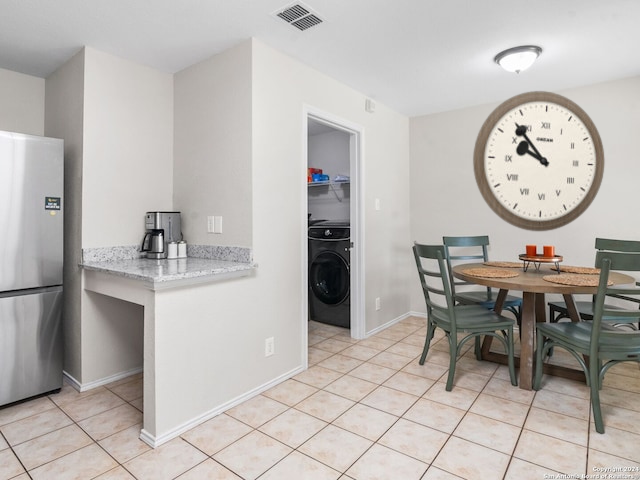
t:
9:53
